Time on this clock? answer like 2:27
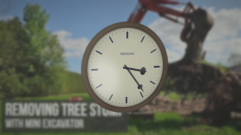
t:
3:24
